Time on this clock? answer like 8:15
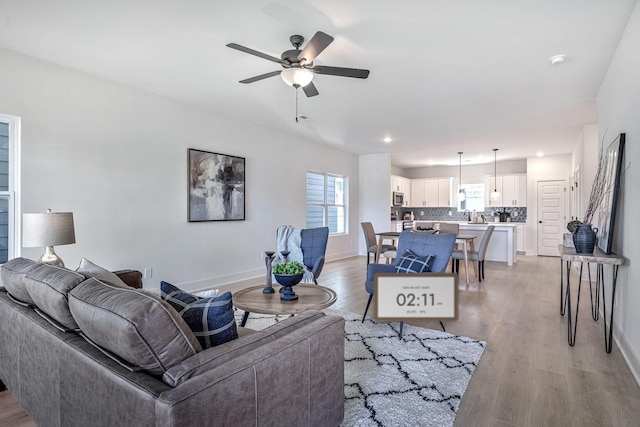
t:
2:11
